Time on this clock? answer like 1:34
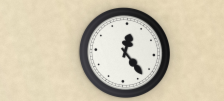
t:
12:23
